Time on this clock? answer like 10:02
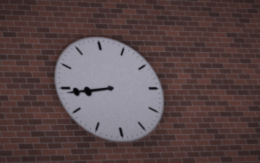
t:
8:44
